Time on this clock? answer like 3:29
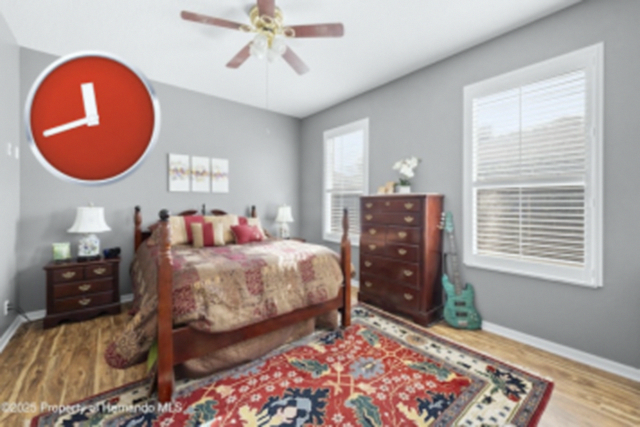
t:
11:42
